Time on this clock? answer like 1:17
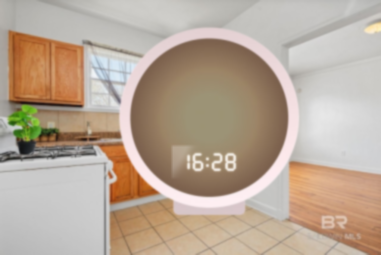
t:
16:28
